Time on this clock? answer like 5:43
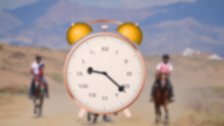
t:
9:22
